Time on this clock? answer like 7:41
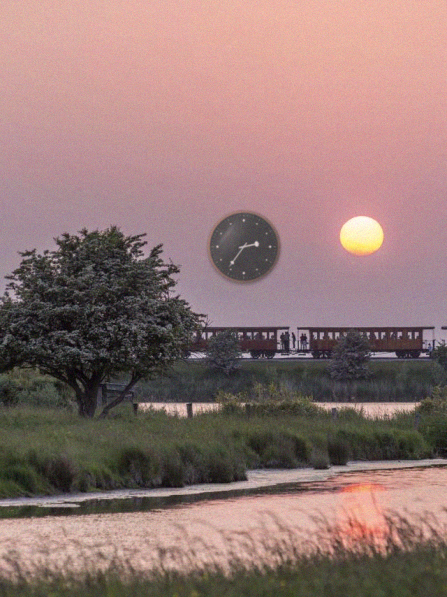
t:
2:36
